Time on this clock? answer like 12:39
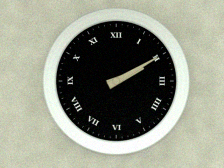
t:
2:10
